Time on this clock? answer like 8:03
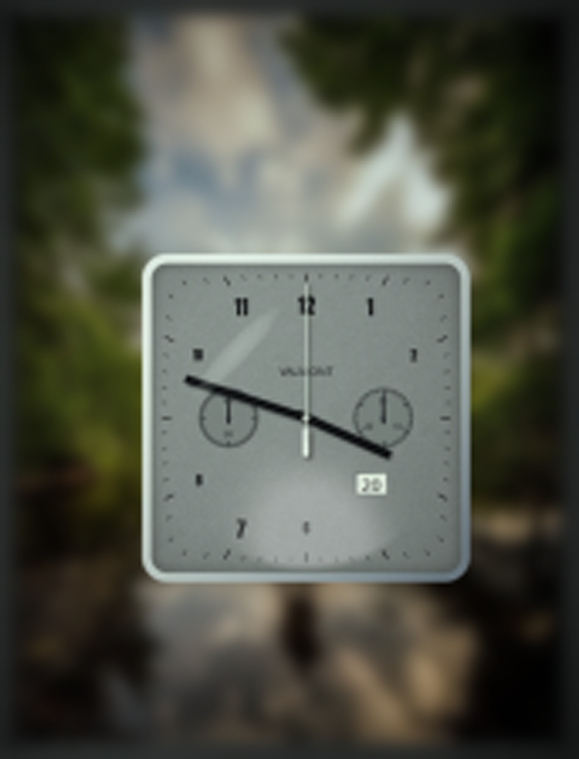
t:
3:48
